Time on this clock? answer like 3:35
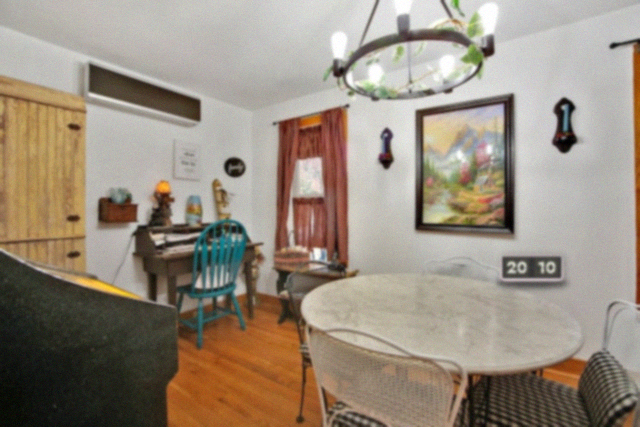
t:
20:10
